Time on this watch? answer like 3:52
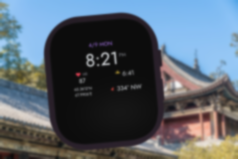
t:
8:21
